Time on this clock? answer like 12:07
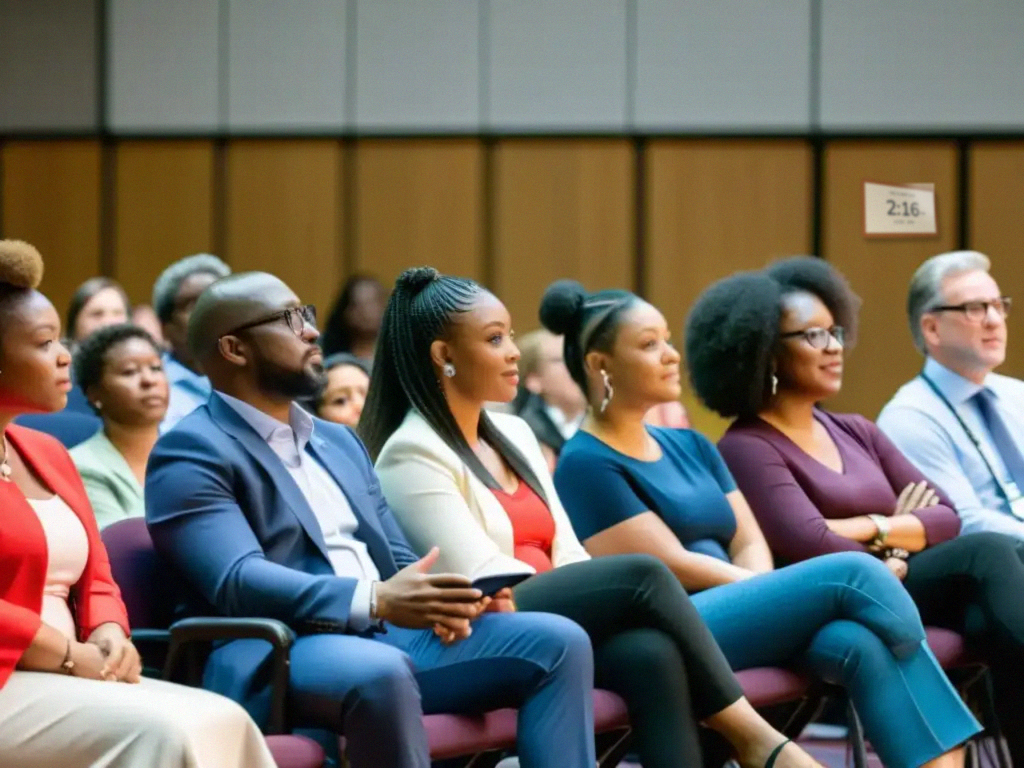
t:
2:16
